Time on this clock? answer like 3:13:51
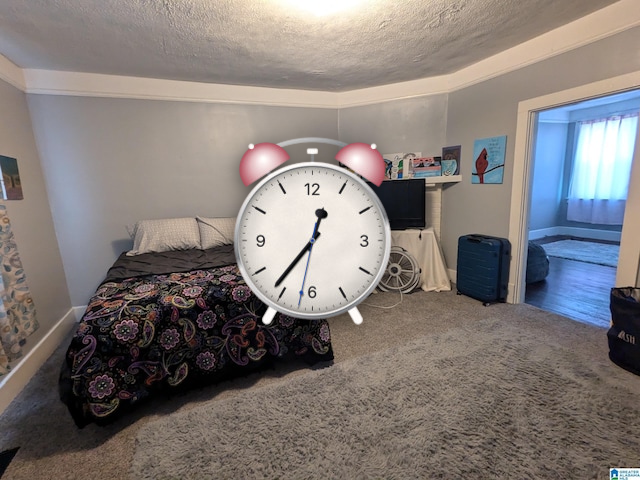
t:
12:36:32
